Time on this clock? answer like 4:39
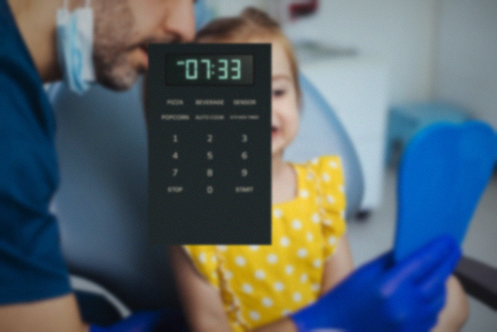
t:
7:33
